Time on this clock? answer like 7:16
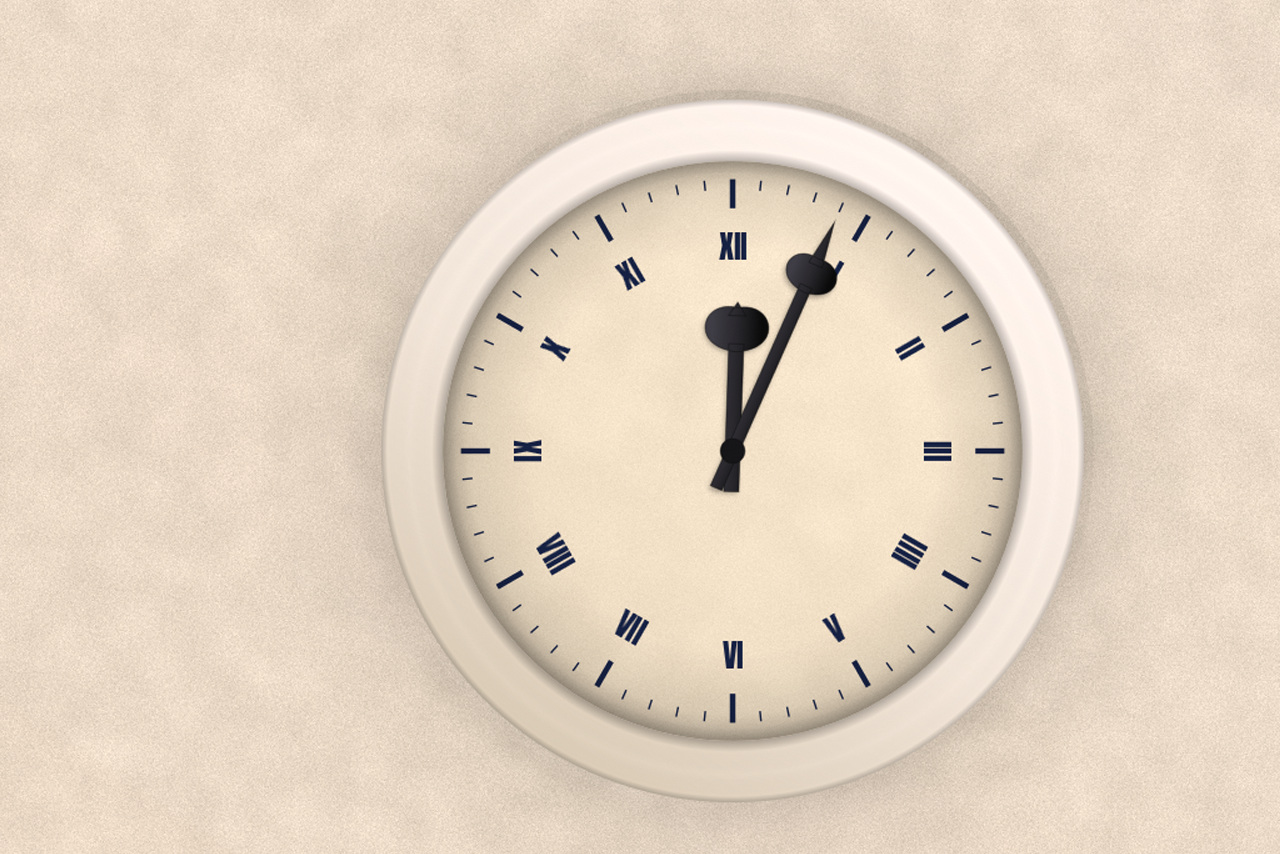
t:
12:04
